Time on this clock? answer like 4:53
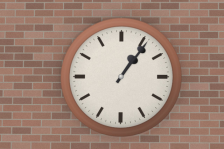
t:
1:06
